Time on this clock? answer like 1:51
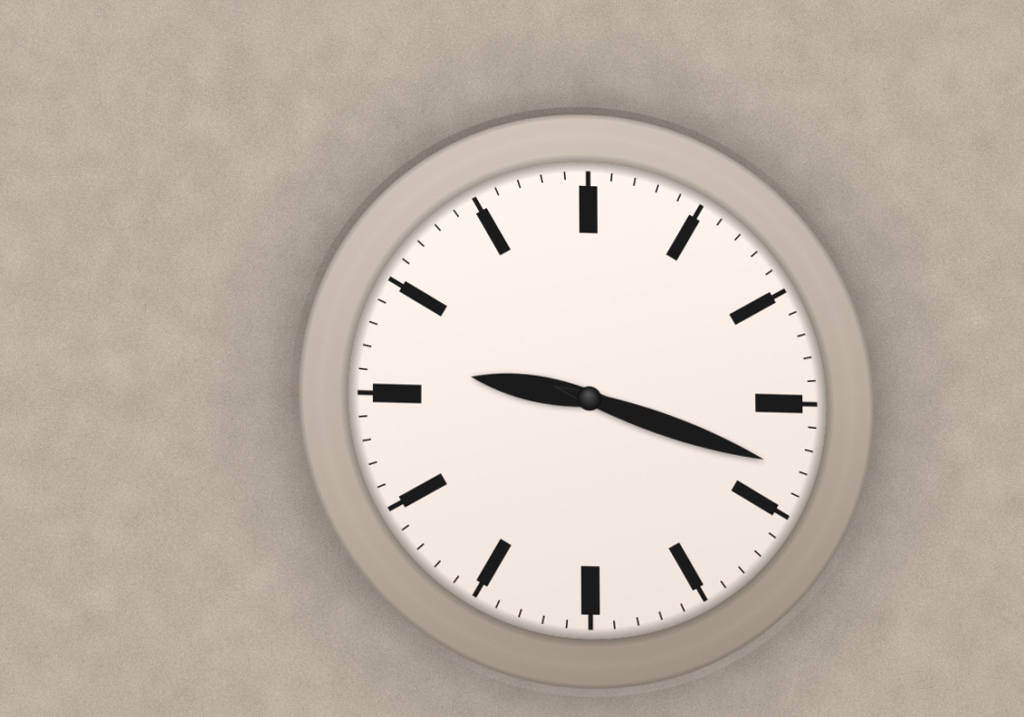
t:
9:18
